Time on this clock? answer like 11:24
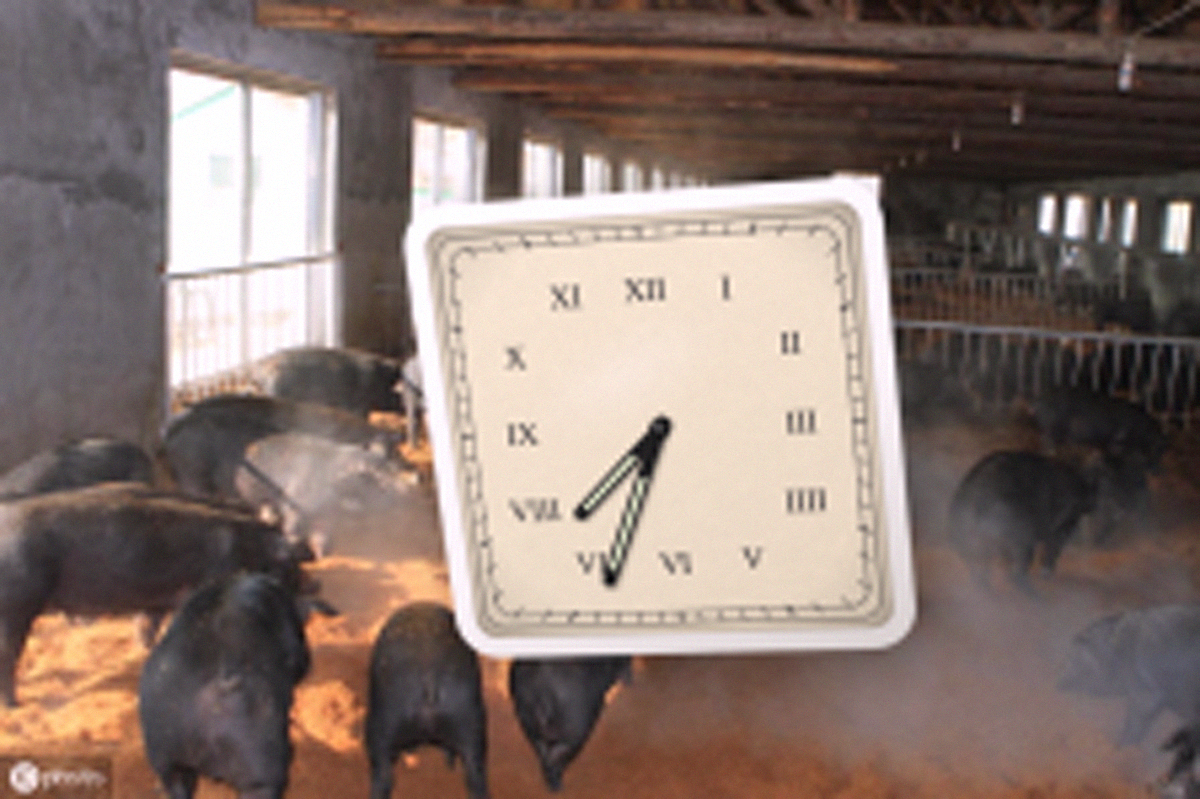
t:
7:34
